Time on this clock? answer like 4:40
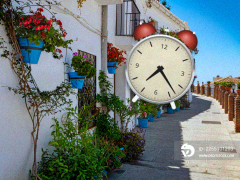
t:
7:23
